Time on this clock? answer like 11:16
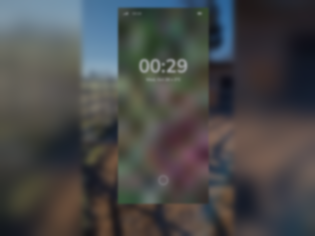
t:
0:29
